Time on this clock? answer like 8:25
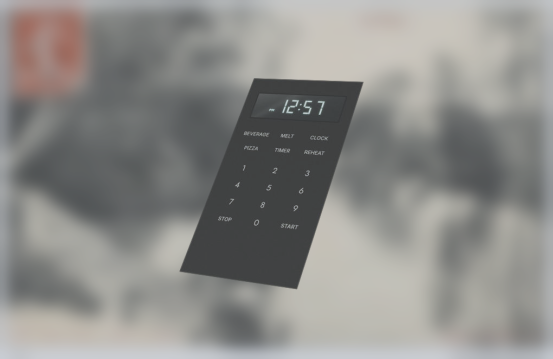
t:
12:57
